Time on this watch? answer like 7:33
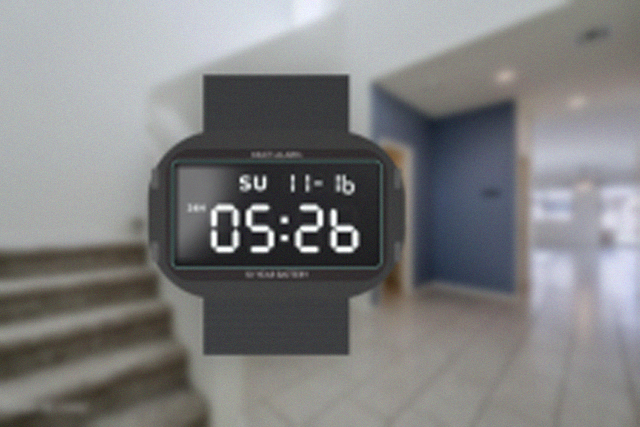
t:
5:26
